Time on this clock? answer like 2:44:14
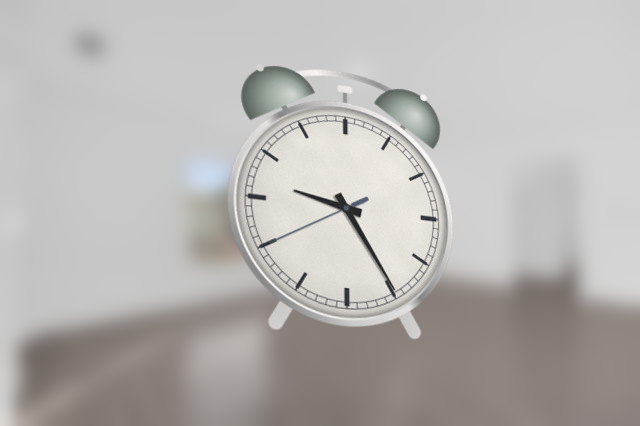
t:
9:24:40
